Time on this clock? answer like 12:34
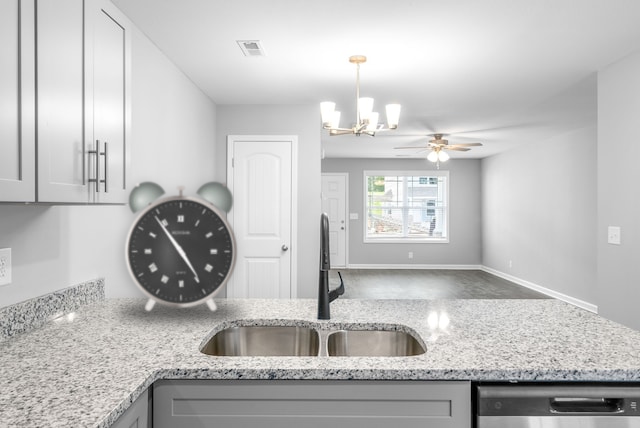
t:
4:54
